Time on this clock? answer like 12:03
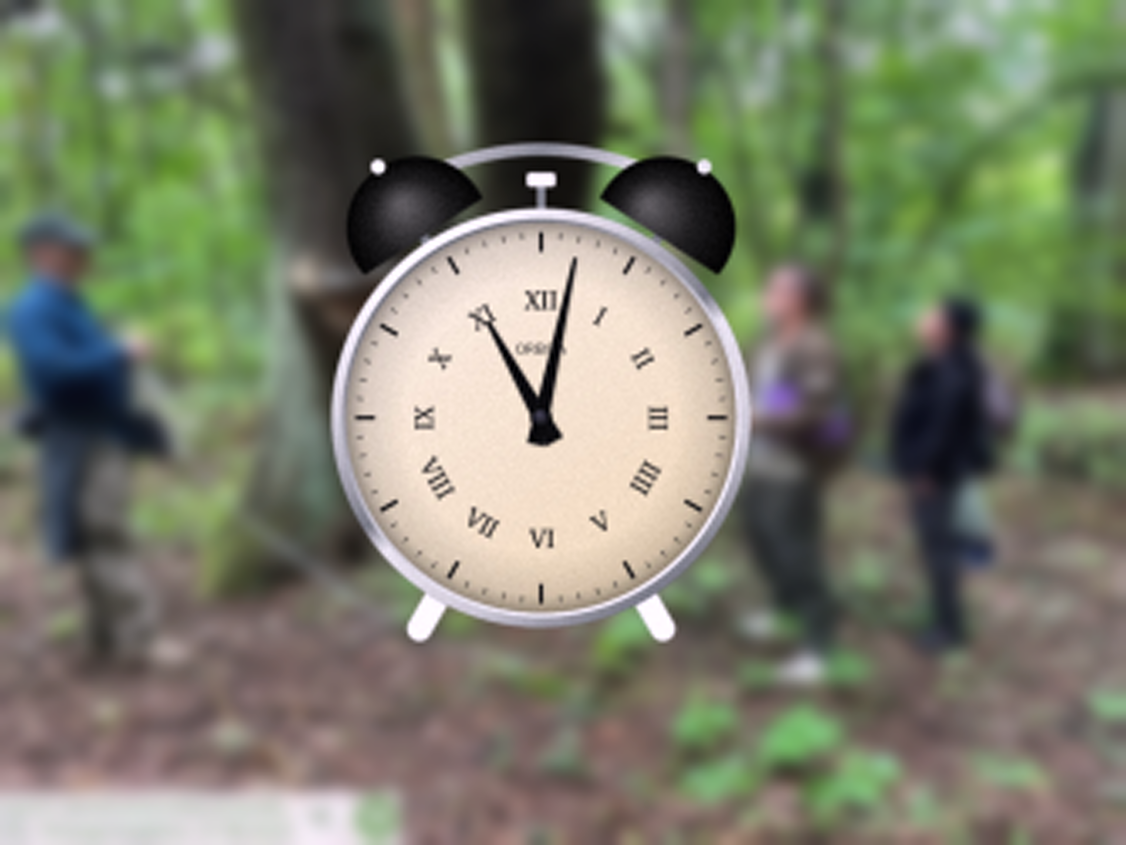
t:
11:02
